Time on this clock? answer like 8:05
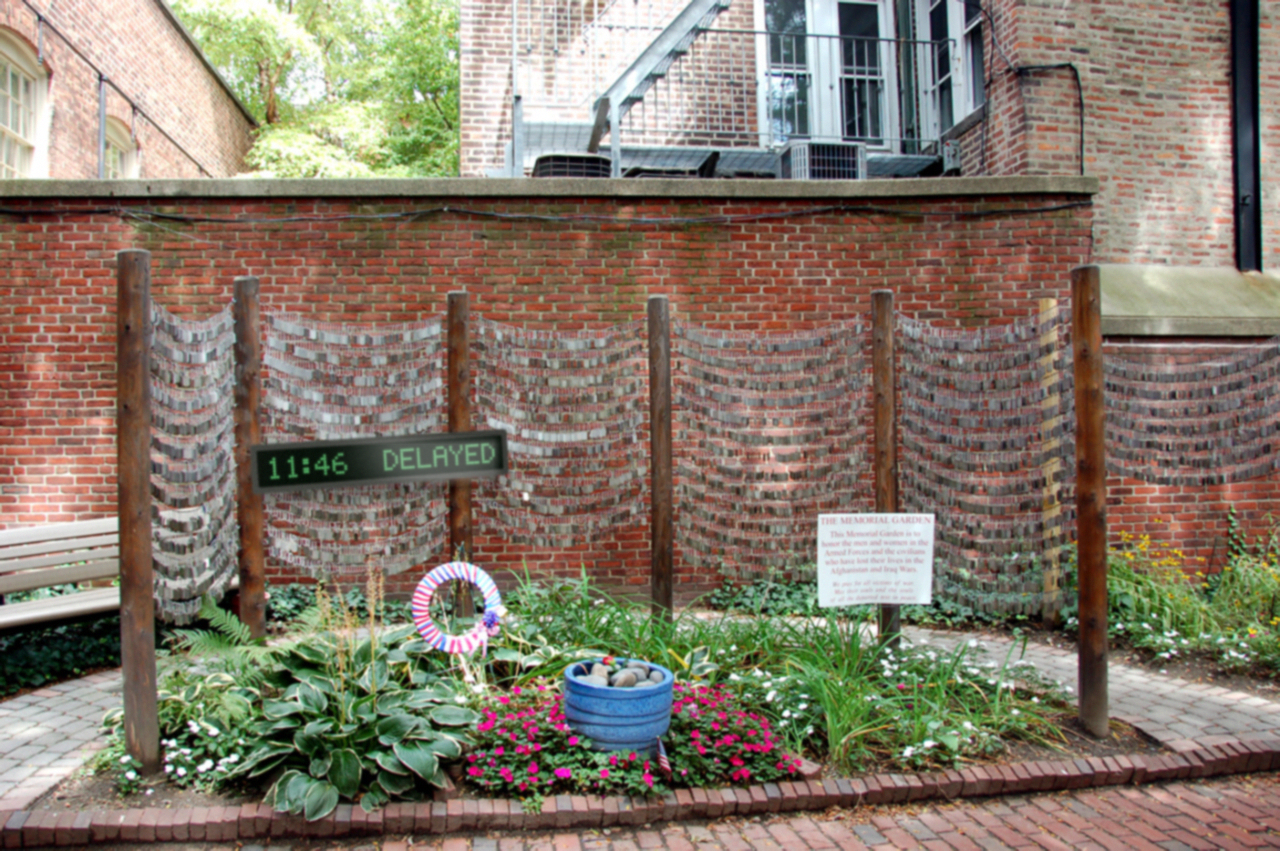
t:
11:46
